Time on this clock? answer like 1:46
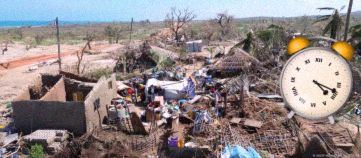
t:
4:18
